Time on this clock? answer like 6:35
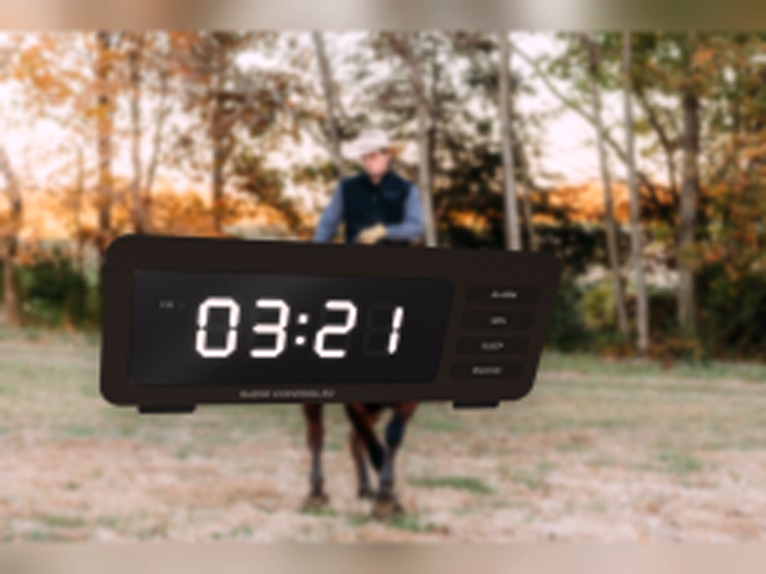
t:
3:21
